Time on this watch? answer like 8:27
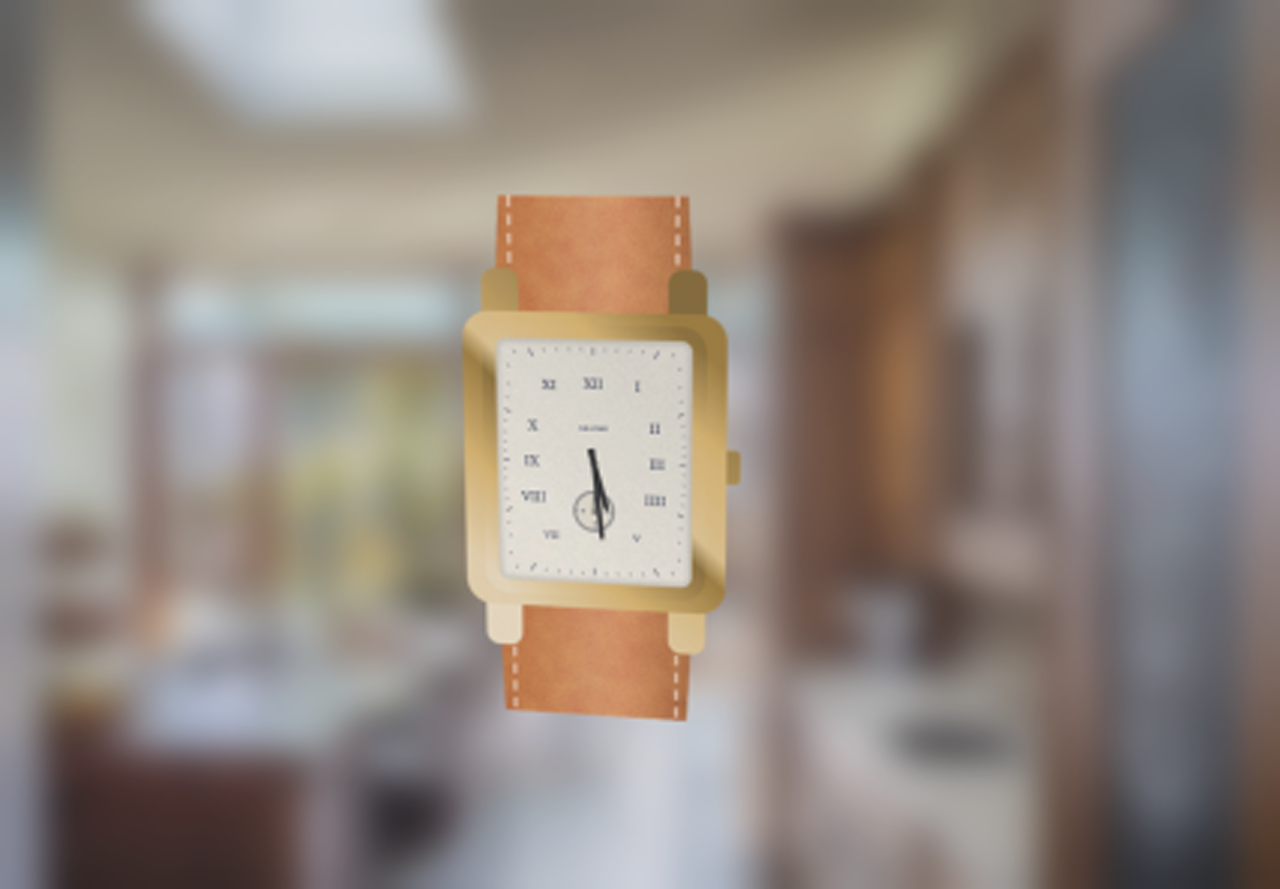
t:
5:29
